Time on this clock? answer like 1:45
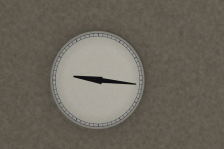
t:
9:16
